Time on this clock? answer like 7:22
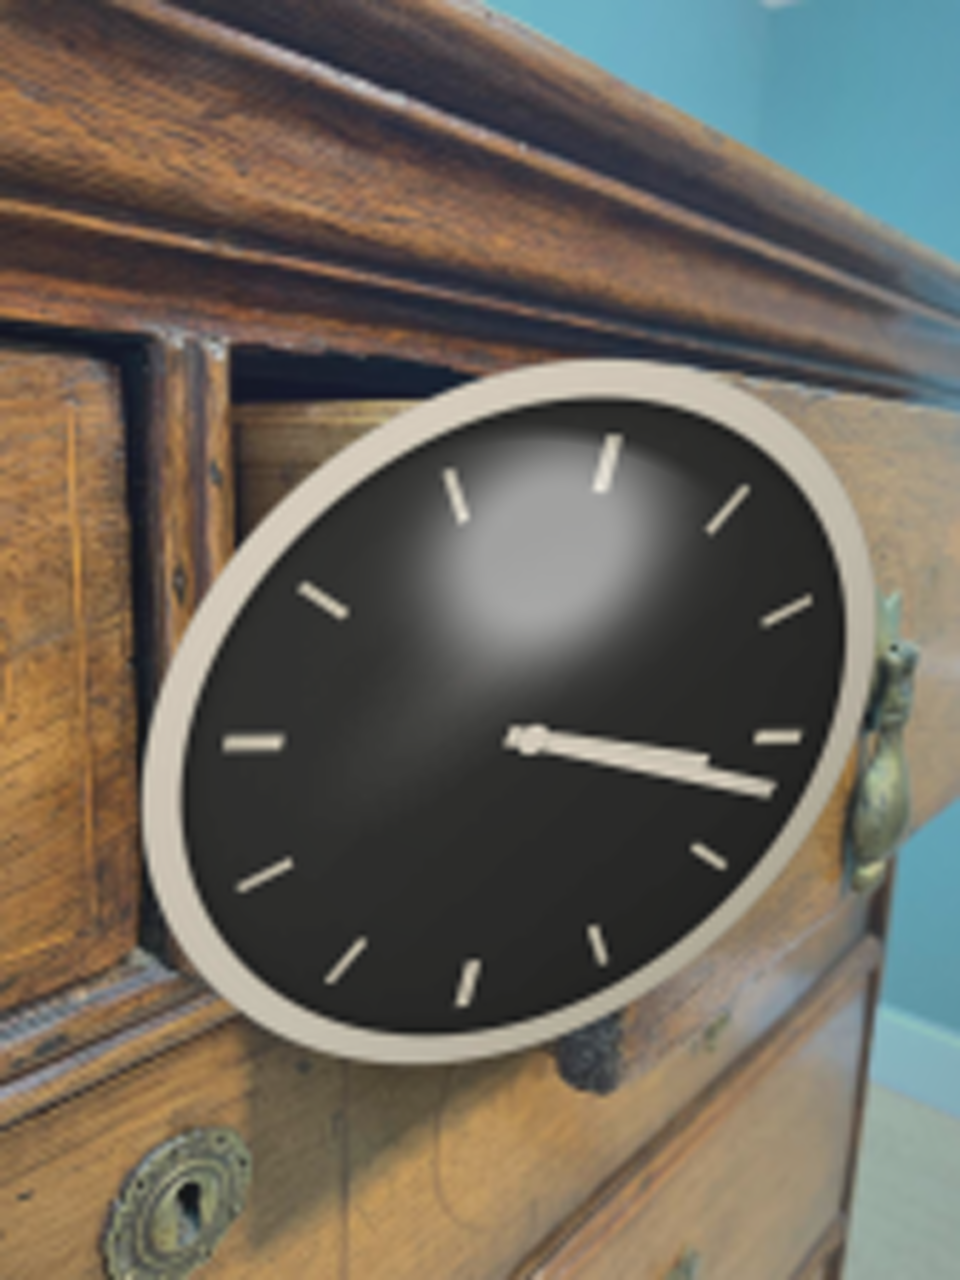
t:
3:17
